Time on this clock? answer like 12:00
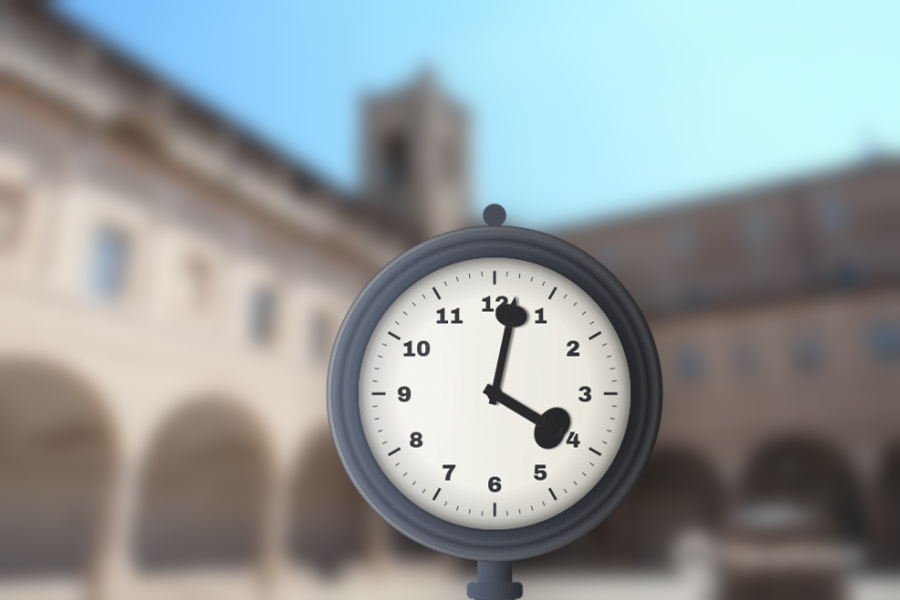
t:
4:02
